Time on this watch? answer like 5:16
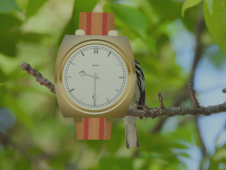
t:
9:30
